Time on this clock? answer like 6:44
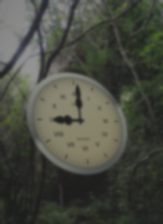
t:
9:01
